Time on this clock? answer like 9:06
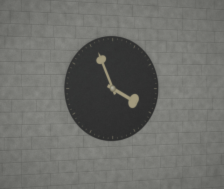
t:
3:56
